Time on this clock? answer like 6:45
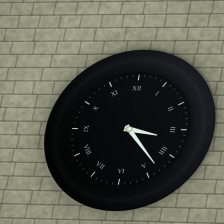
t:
3:23
